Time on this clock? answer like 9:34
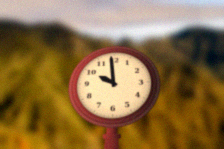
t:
9:59
